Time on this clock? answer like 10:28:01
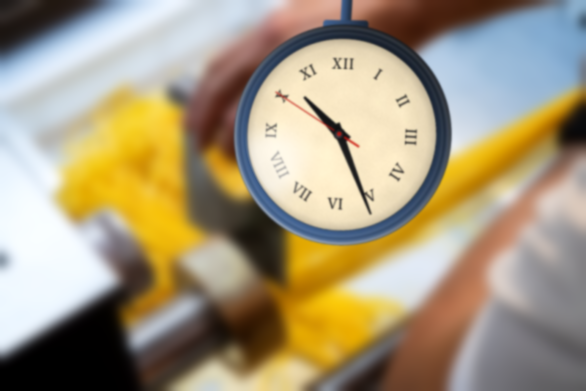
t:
10:25:50
